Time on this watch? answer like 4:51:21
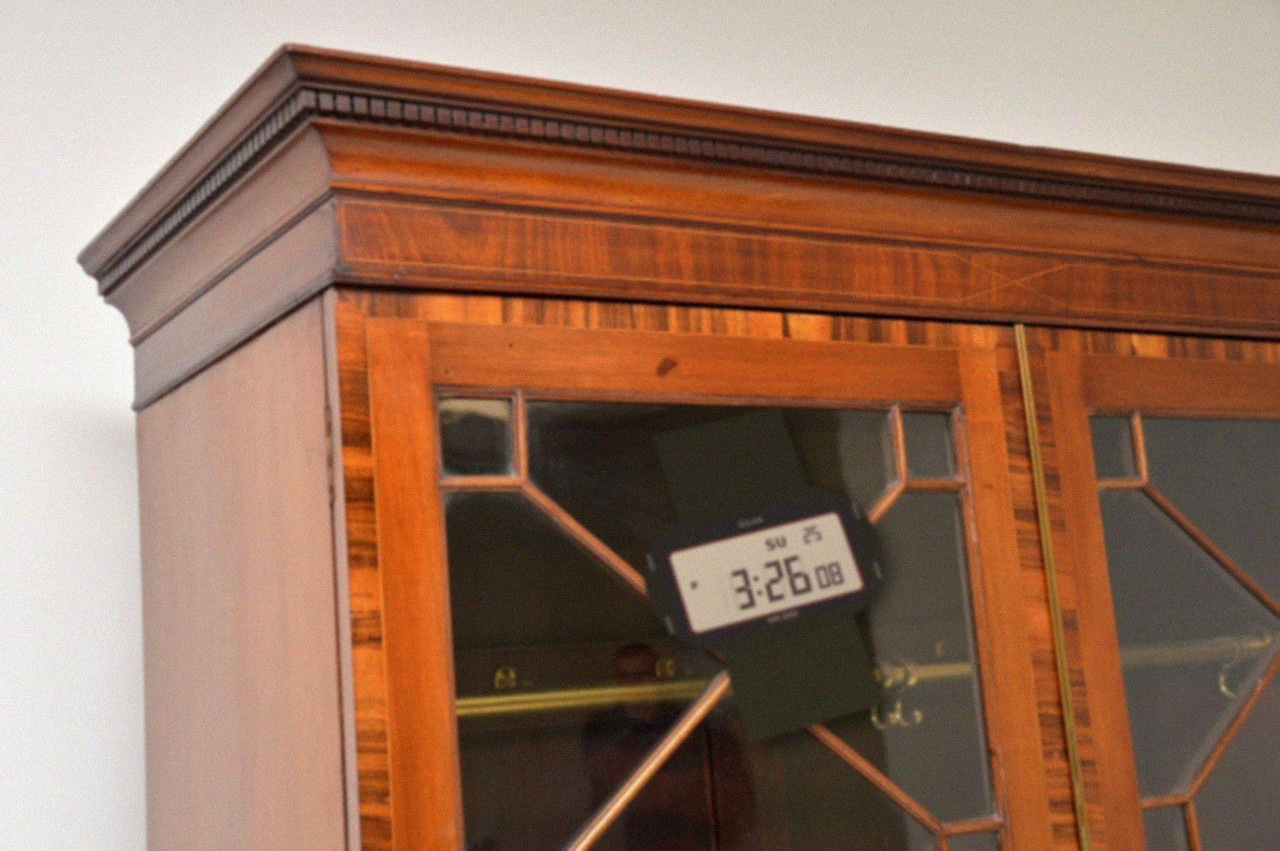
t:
3:26:08
